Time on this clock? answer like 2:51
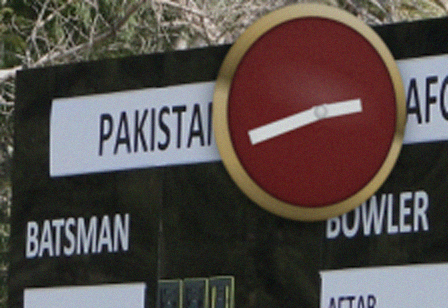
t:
2:42
